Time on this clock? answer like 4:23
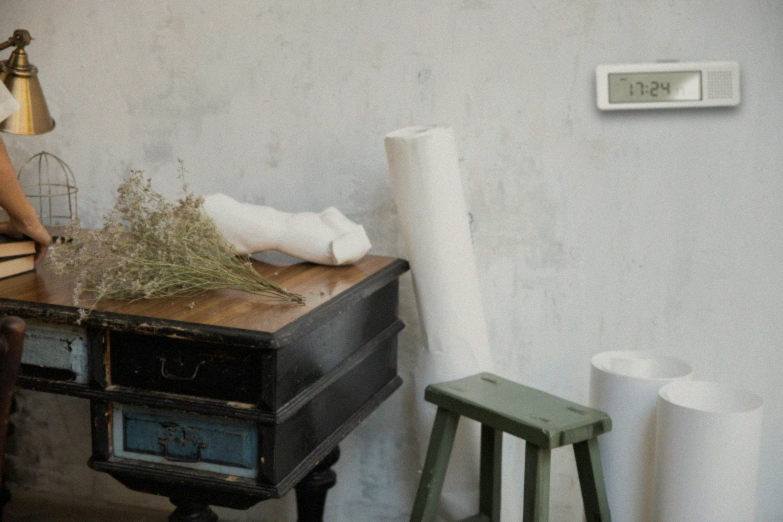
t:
17:24
